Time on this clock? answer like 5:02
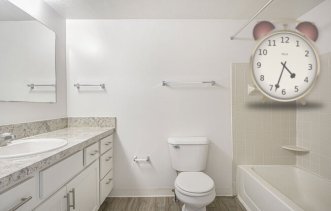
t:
4:33
